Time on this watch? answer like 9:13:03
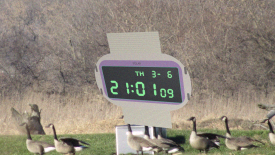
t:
21:01:09
